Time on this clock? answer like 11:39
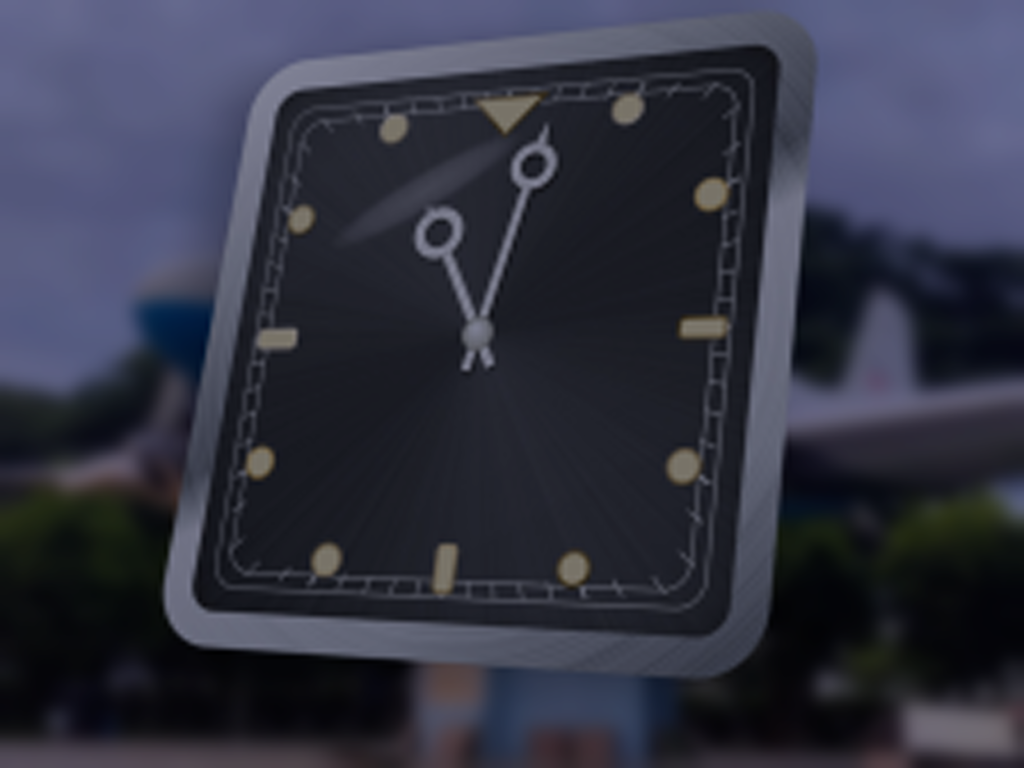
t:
11:02
